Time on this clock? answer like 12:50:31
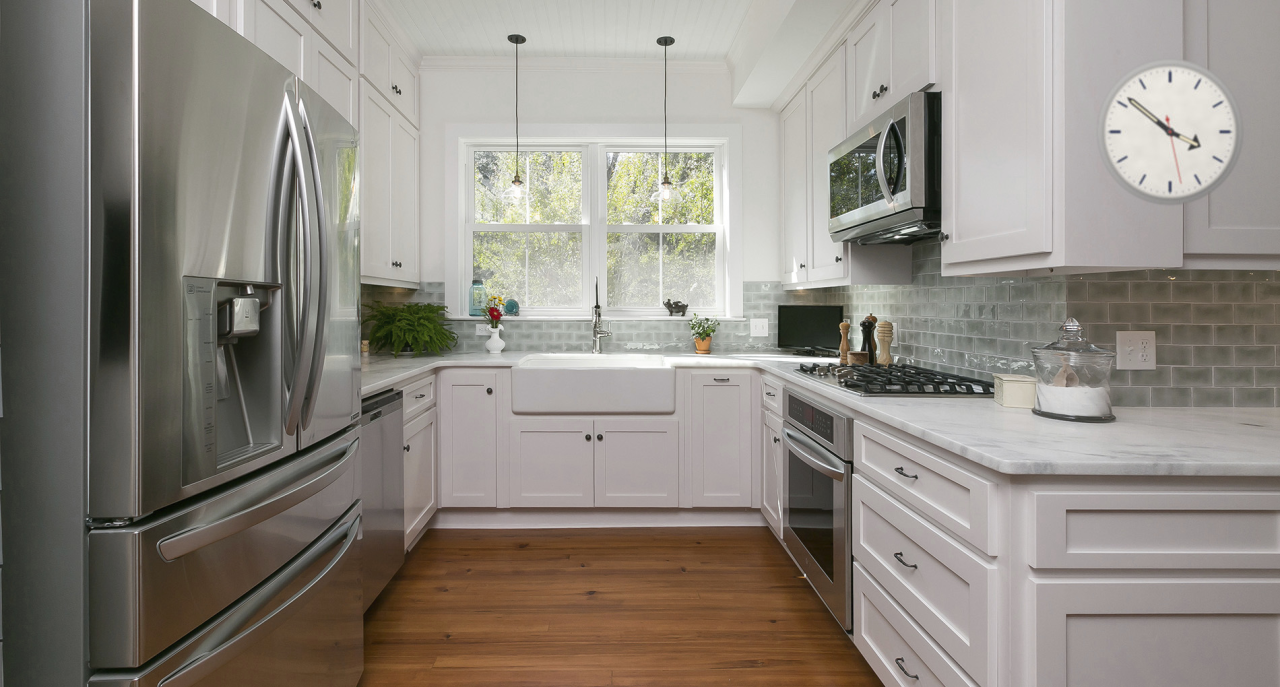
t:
3:51:28
